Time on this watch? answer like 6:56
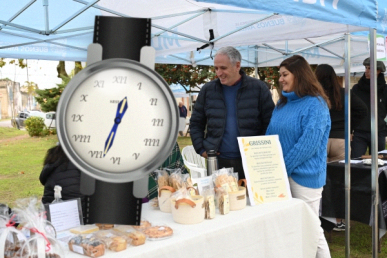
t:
12:33
